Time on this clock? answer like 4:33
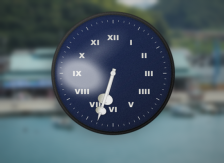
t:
6:33
